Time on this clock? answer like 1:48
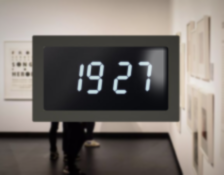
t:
19:27
